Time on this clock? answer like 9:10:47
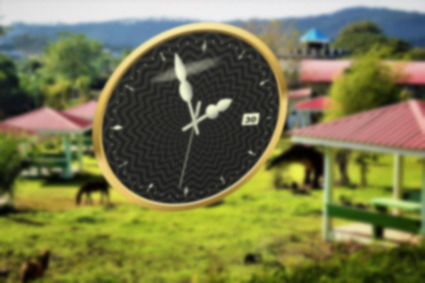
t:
1:56:31
